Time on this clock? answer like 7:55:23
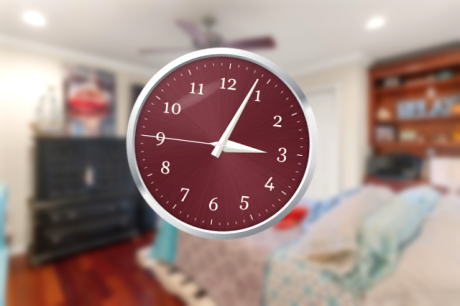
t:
3:03:45
